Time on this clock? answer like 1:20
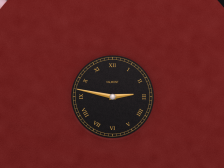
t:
2:47
